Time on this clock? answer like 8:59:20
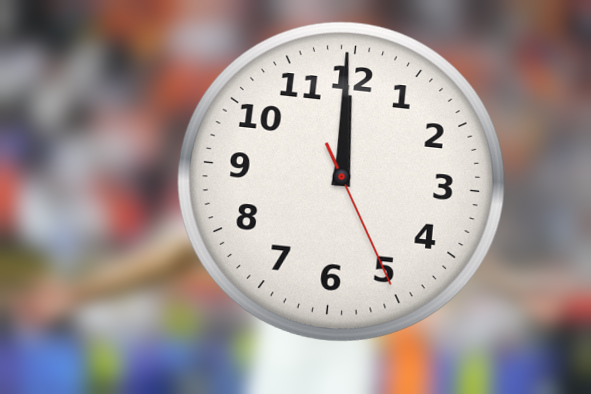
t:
11:59:25
